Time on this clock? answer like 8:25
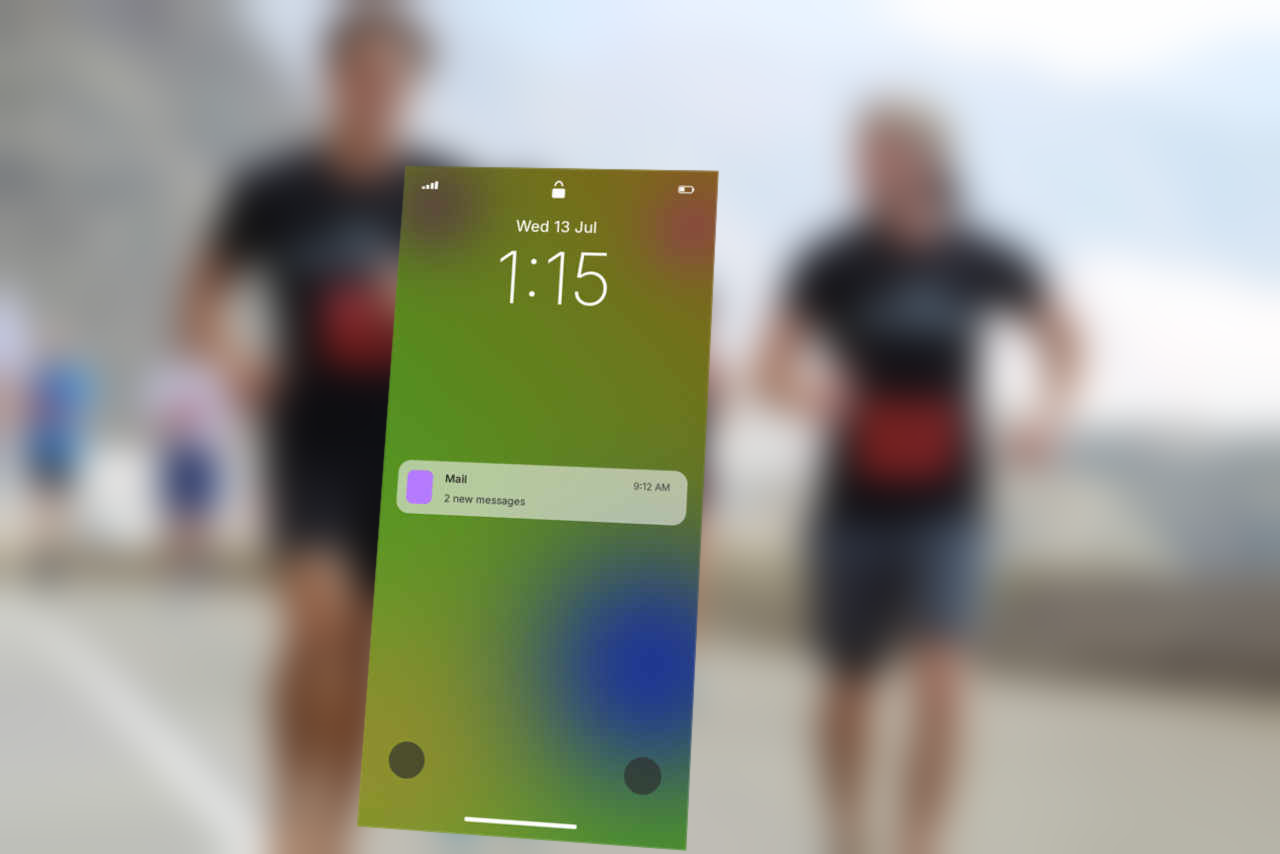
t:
1:15
